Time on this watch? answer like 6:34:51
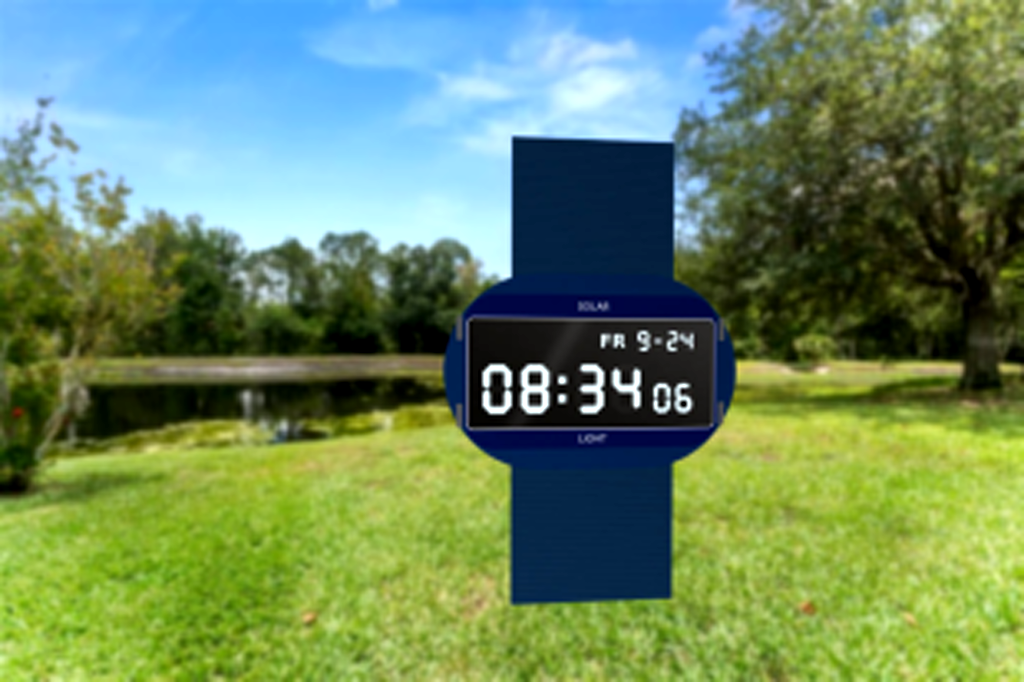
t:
8:34:06
